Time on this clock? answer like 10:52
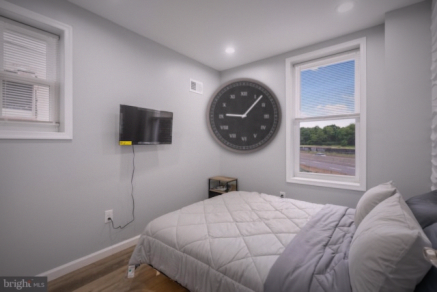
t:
9:07
